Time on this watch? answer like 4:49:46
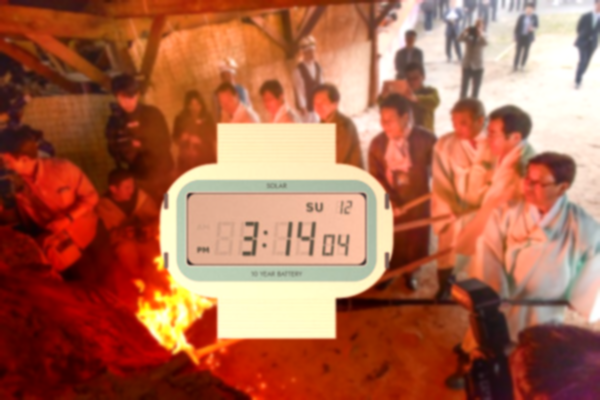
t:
3:14:04
